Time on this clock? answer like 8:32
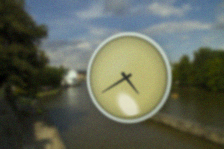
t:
4:40
